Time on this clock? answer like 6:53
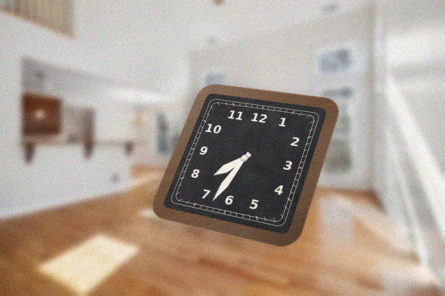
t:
7:33
